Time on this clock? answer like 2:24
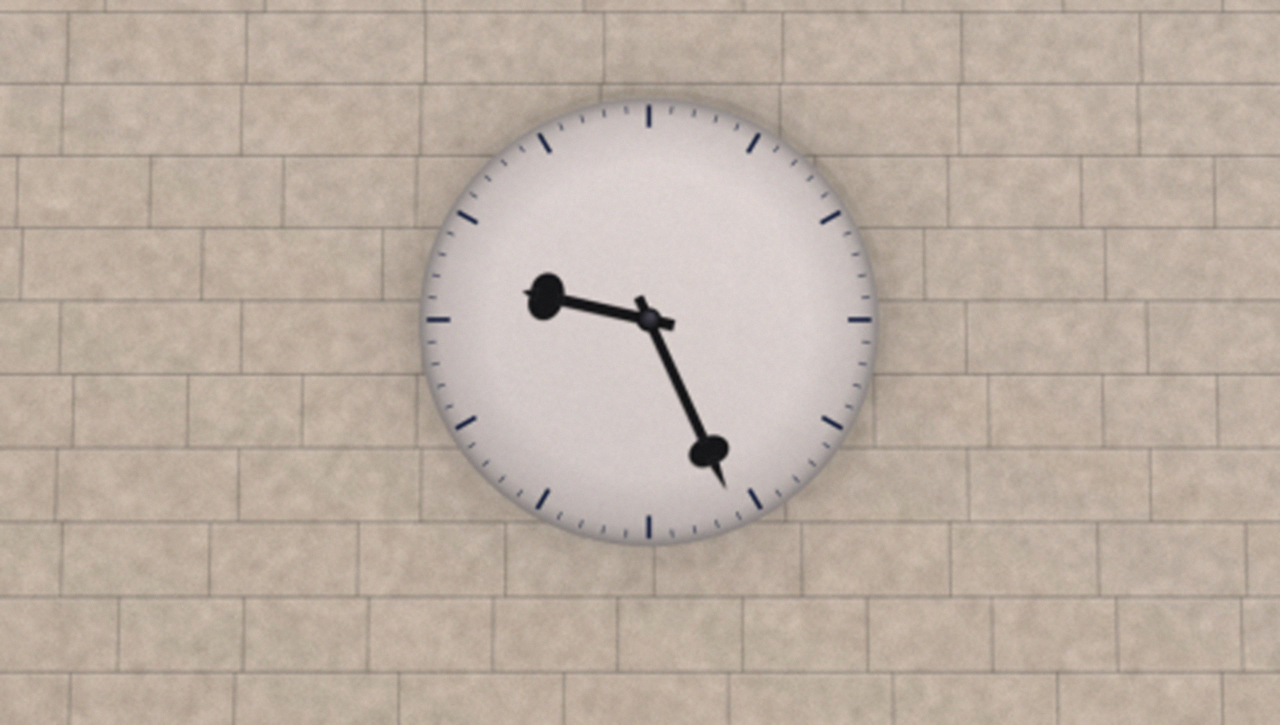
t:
9:26
